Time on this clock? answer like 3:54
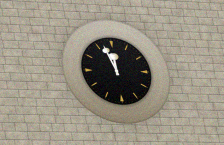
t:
11:57
